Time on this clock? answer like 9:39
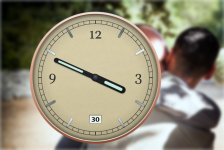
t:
3:49
